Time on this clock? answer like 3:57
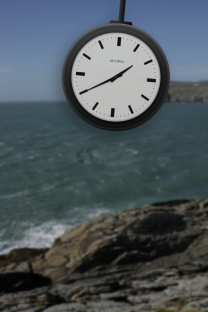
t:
1:40
